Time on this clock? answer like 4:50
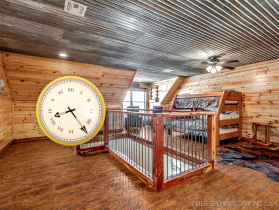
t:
8:24
